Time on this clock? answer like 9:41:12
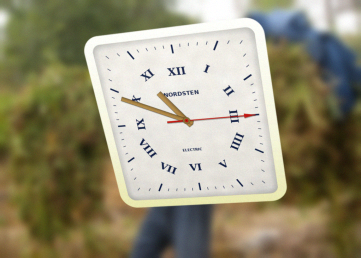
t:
10:49:15
